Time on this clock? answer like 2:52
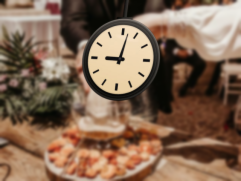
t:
9:02
